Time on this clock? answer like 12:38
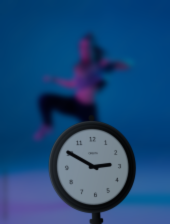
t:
2:50
